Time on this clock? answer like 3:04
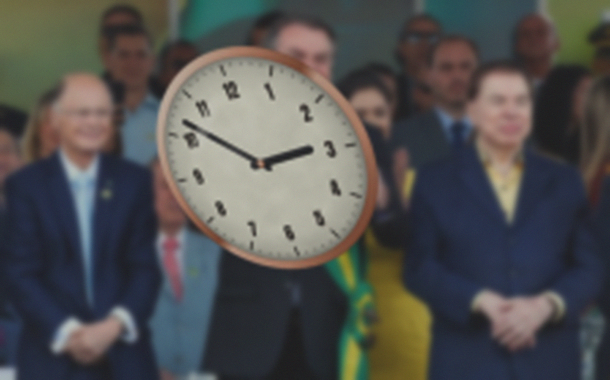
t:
2:52
